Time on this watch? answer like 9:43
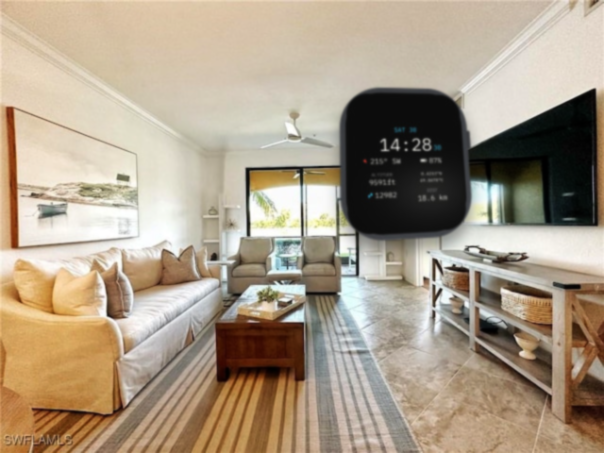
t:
14:28
